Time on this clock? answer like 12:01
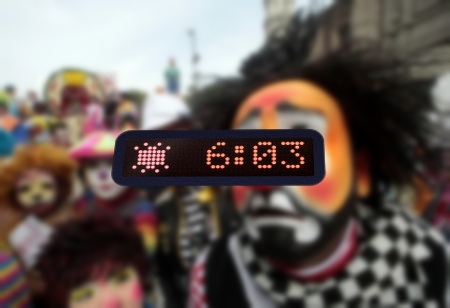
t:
6:03
